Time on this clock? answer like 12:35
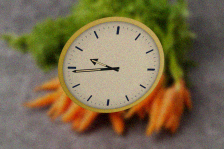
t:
9:44
